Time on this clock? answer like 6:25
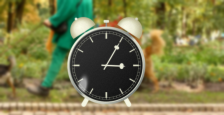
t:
3:05
